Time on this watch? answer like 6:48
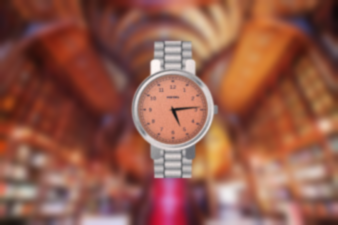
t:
5:14
